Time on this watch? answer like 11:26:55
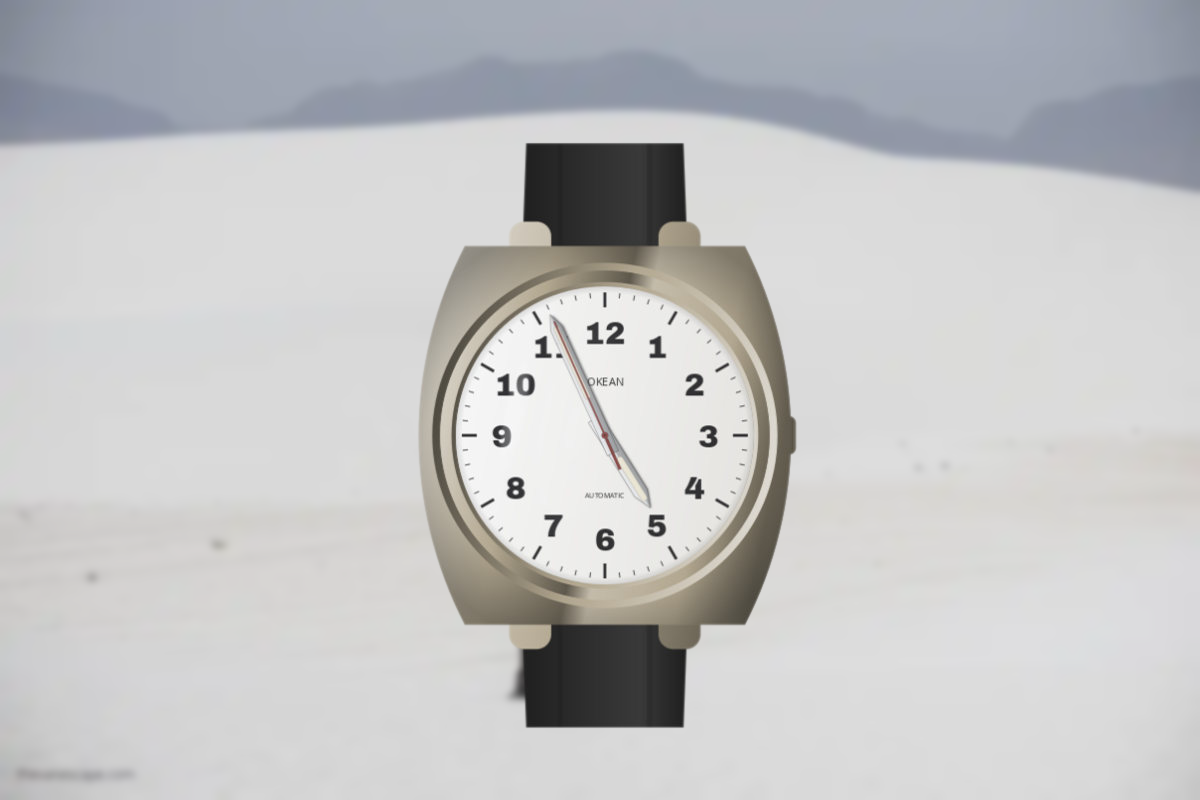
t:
4:55:56
